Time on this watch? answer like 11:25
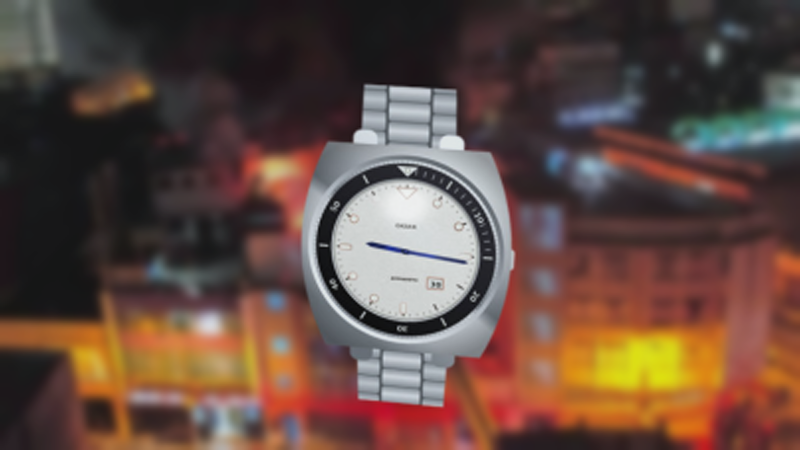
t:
9:16
